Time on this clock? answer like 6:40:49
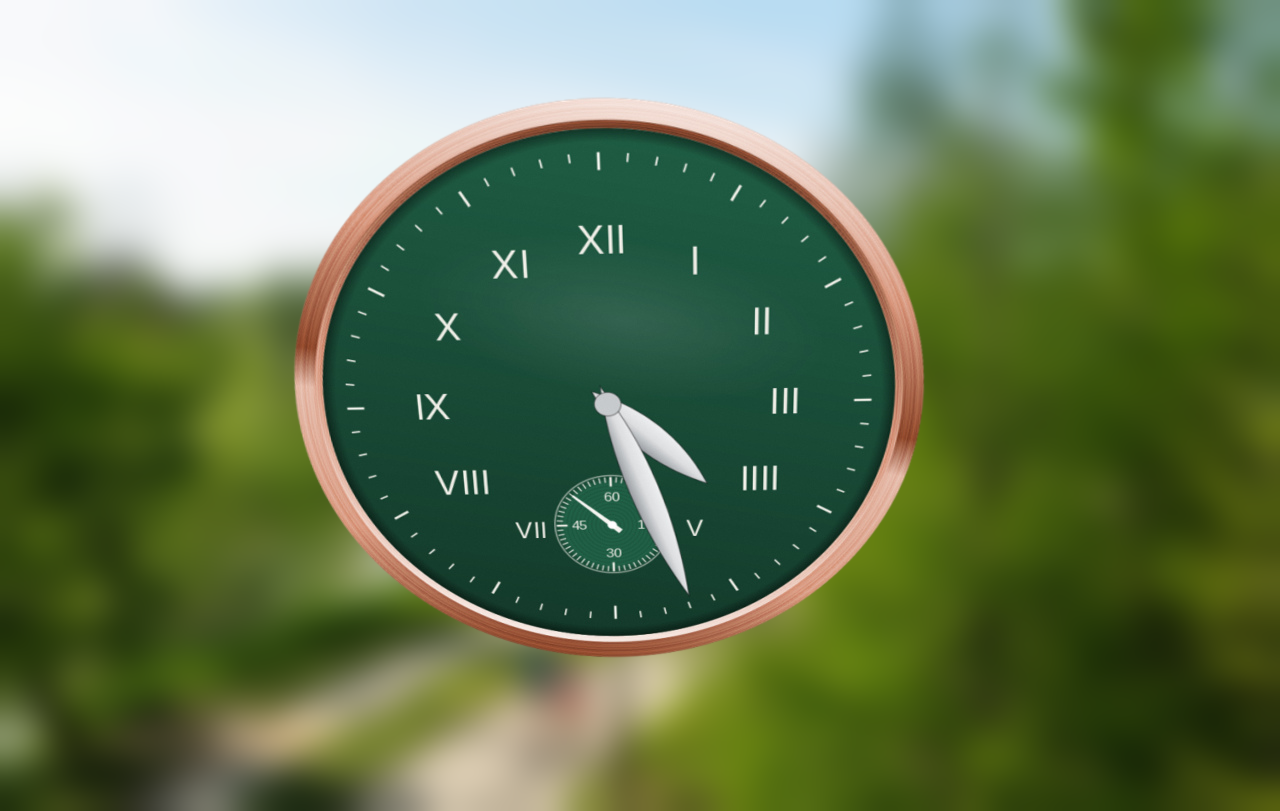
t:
4:26:52
